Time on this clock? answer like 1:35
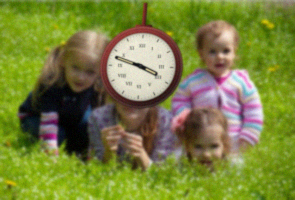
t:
3:48
